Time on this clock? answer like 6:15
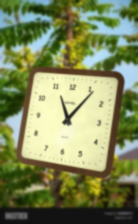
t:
11:06
